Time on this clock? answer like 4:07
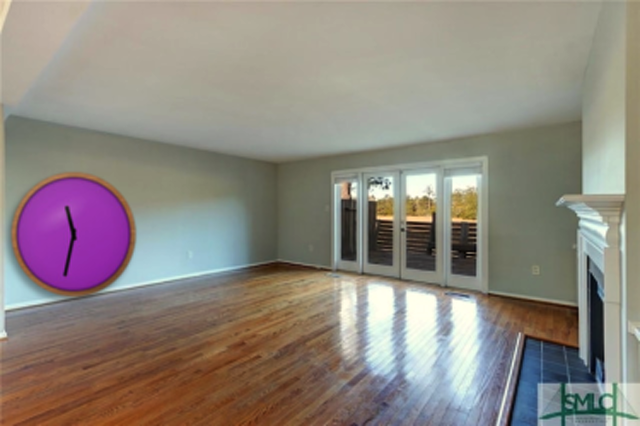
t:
11:32
